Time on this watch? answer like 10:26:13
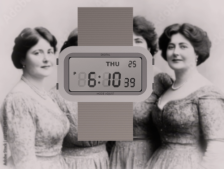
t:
6:10:39
